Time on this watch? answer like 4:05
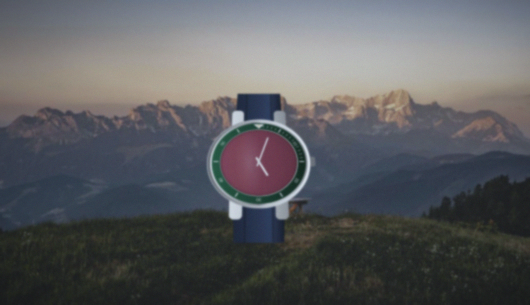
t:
5:03
